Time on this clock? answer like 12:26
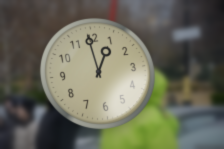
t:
12:59
